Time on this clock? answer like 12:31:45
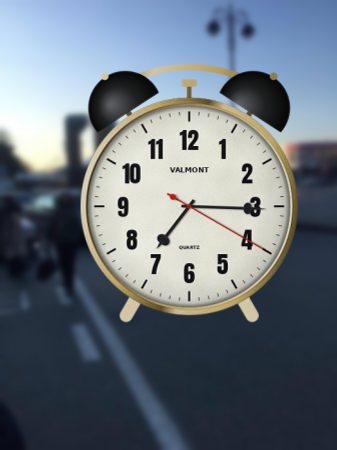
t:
7:15:20
